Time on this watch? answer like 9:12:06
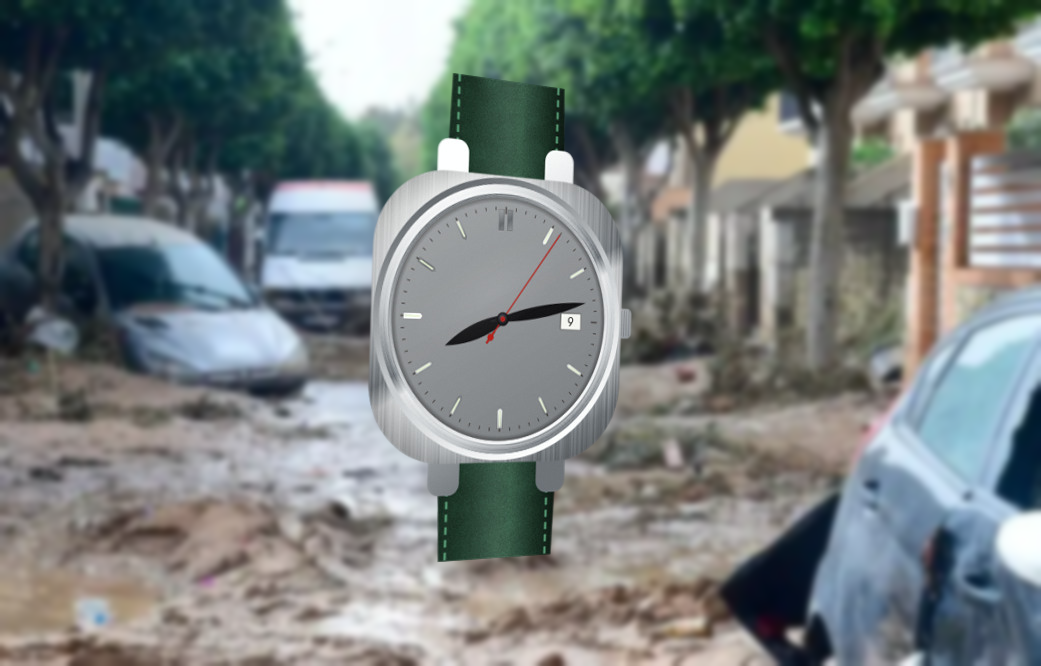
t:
8:13:06
